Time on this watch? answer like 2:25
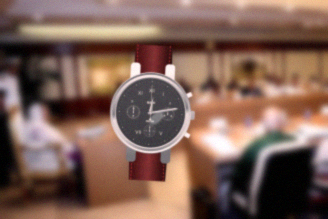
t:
12:13
